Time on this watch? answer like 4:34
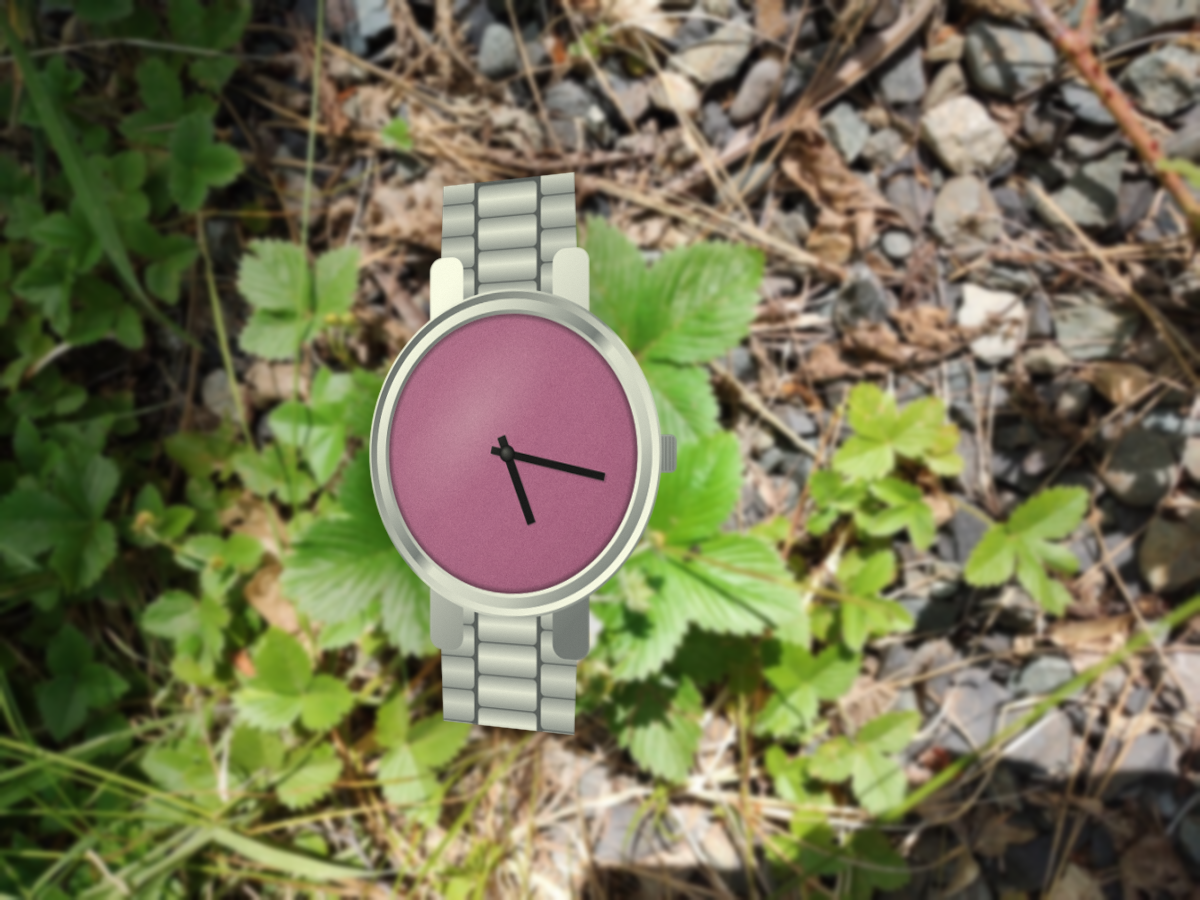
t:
5:17
